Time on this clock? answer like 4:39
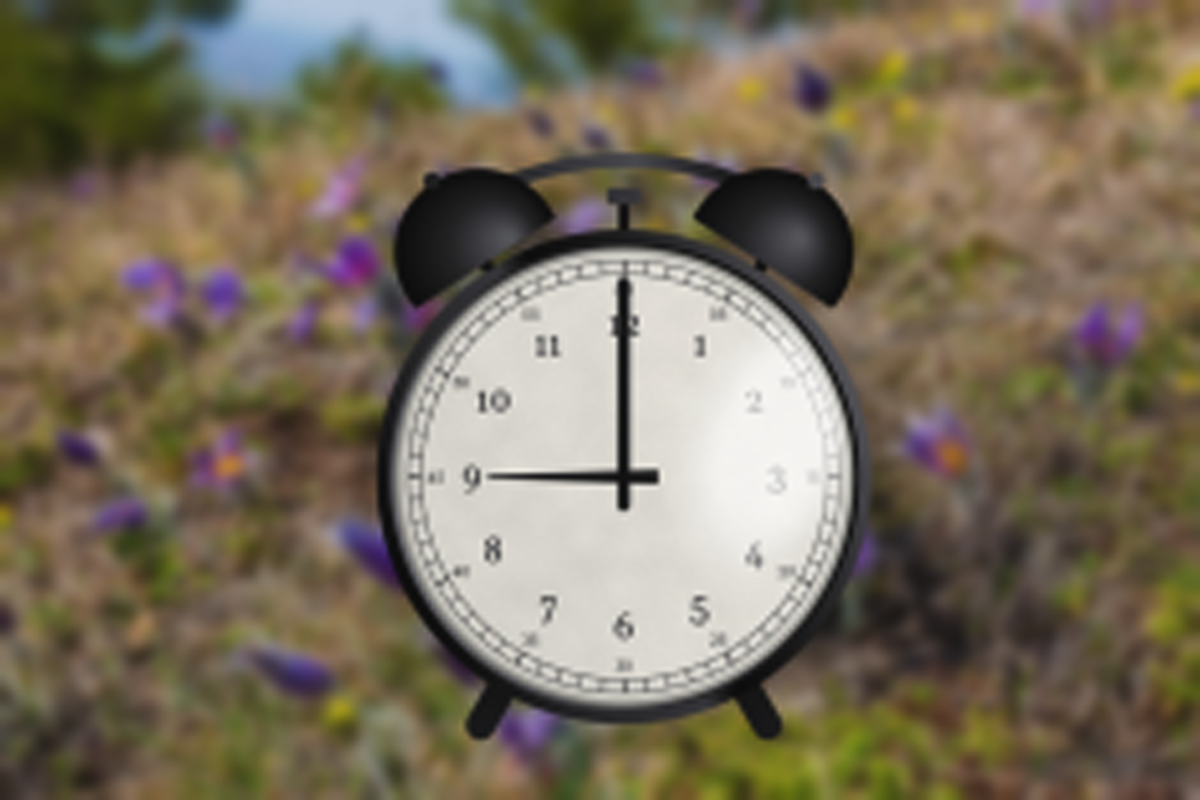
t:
9:00
